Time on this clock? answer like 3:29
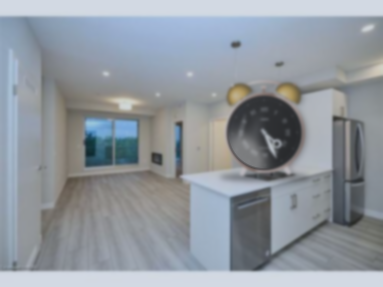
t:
4:26
